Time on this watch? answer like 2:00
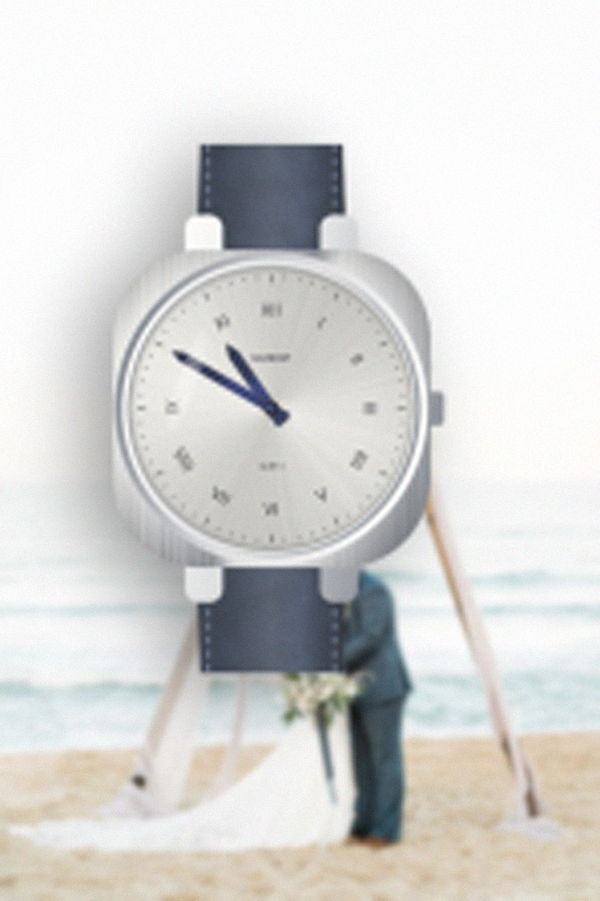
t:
10:50
